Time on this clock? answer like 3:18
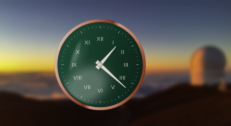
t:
1:22
